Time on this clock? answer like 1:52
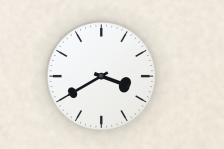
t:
3:40
